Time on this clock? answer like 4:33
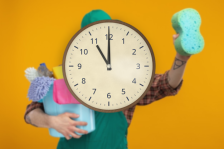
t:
11:00
